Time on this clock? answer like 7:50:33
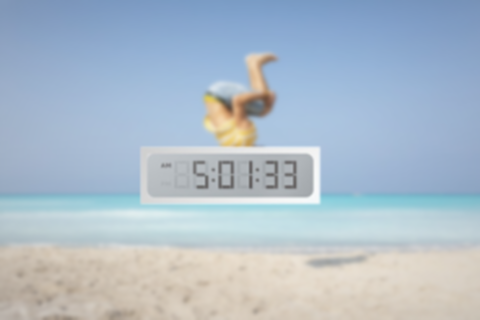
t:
5:01:33
